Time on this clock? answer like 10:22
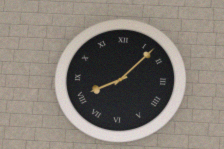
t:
8:07
